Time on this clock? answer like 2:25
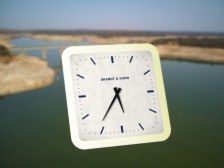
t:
5:36
